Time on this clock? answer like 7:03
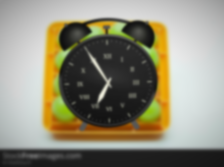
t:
6:55
